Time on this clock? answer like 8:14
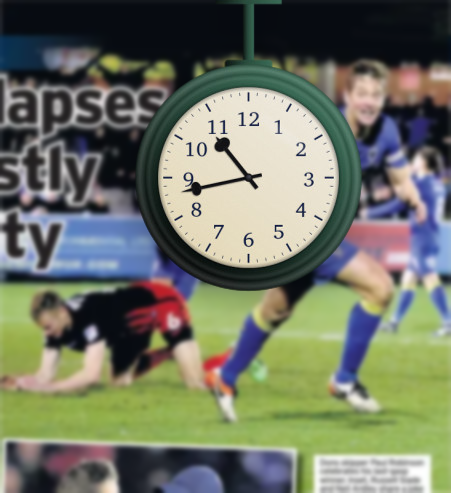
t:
10:43
